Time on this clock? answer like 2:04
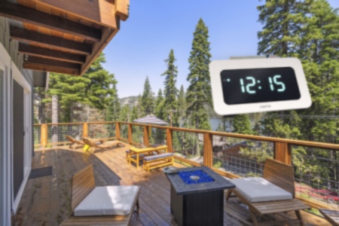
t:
12:15
